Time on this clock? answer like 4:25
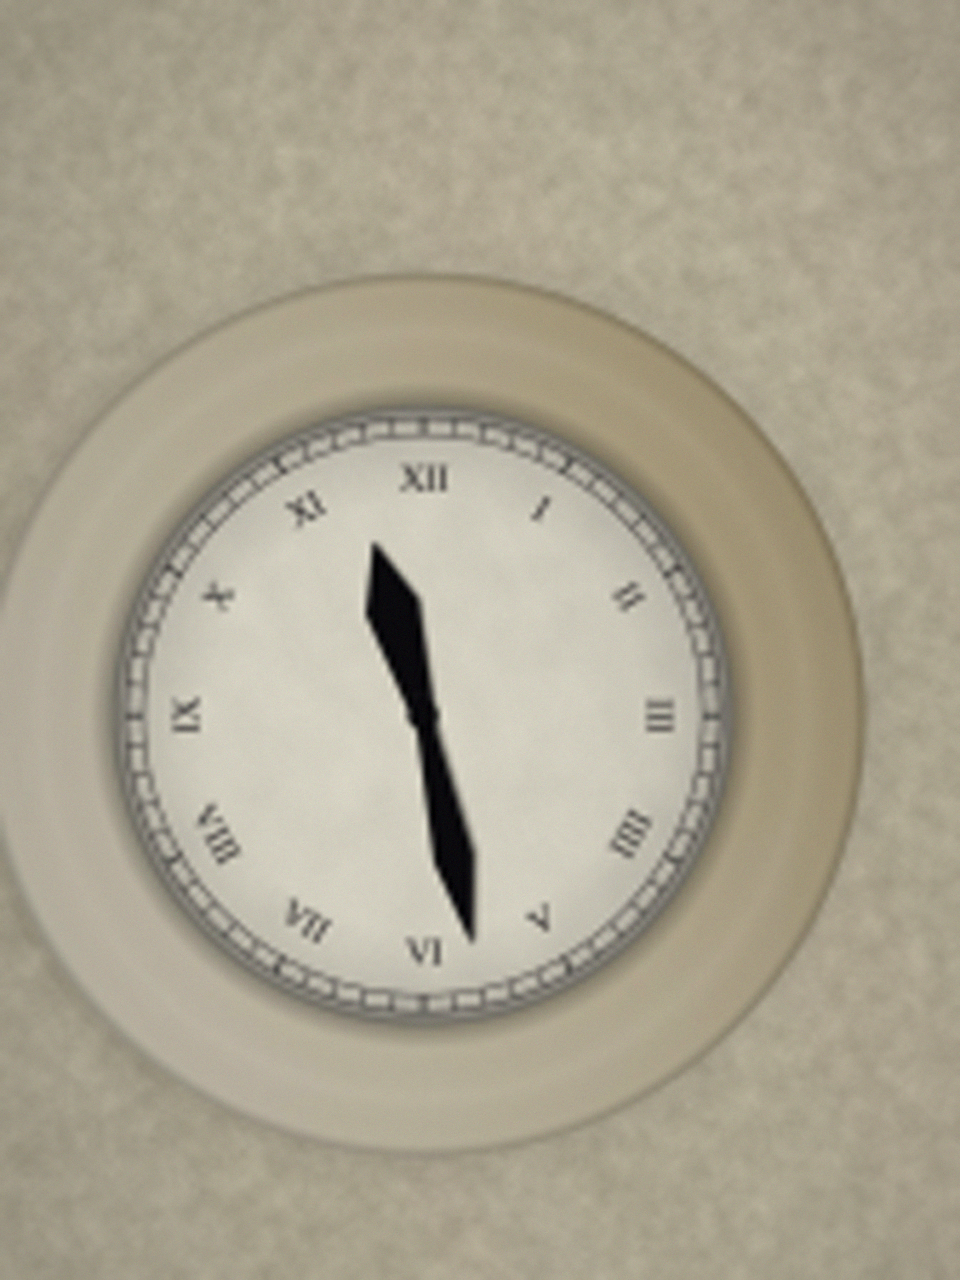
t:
11:28
